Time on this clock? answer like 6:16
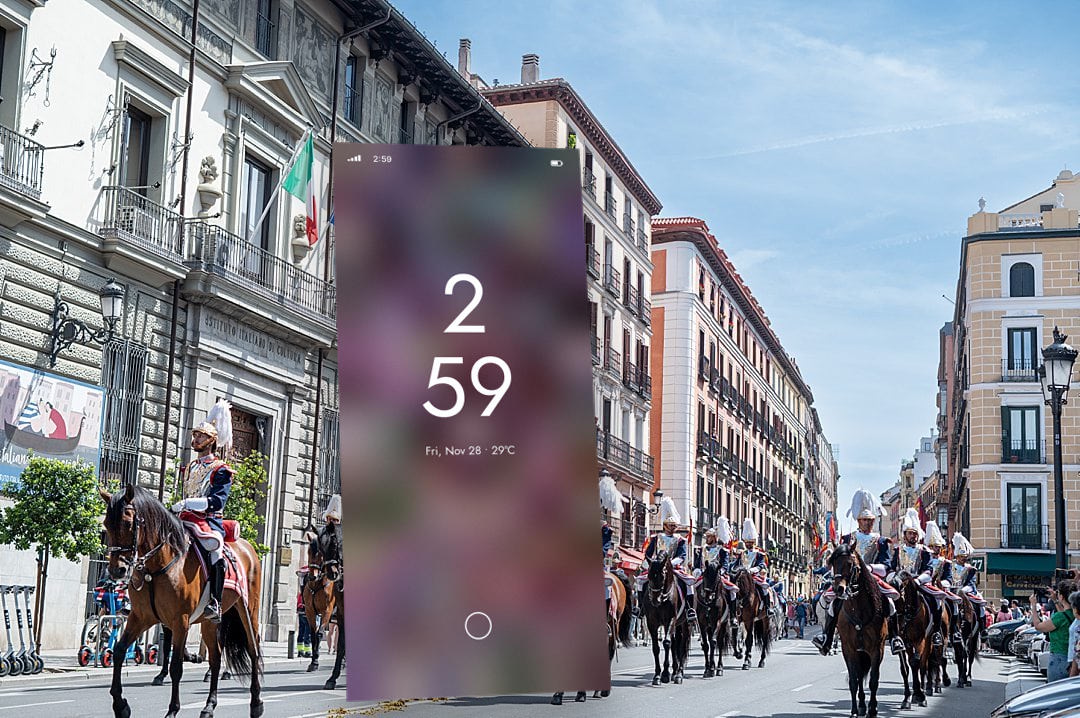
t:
2:59
